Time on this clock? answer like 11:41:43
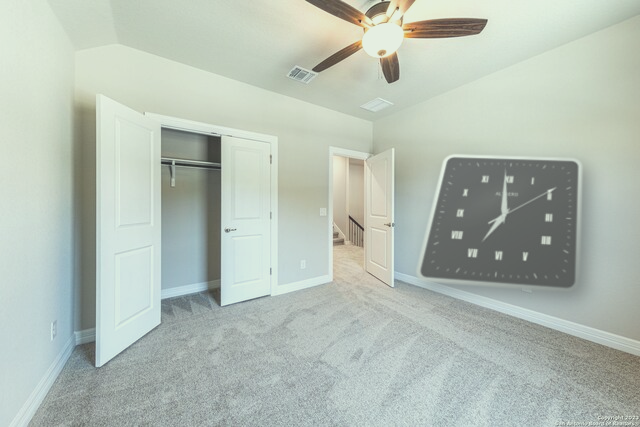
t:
6:59:09
